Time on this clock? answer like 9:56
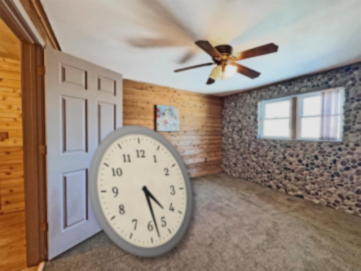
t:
4:28
